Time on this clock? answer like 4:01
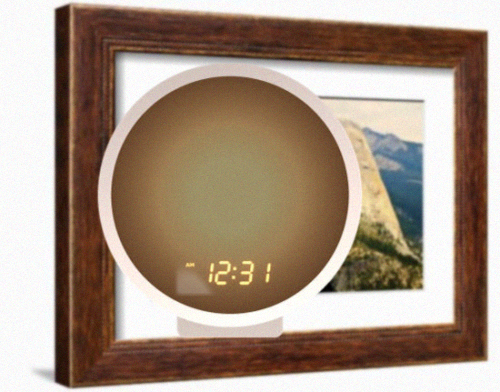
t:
12:31
